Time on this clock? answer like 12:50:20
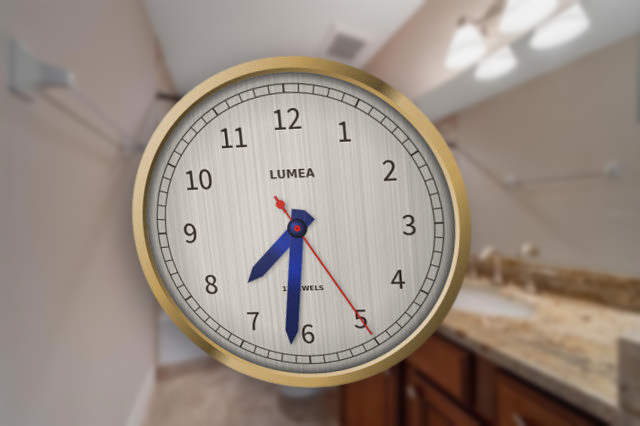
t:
7:31:25
